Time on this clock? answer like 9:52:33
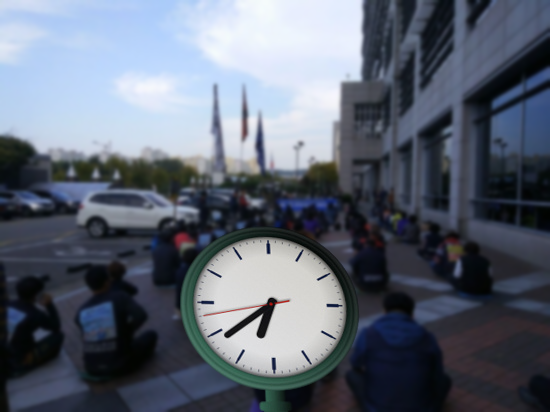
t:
6:38:43
